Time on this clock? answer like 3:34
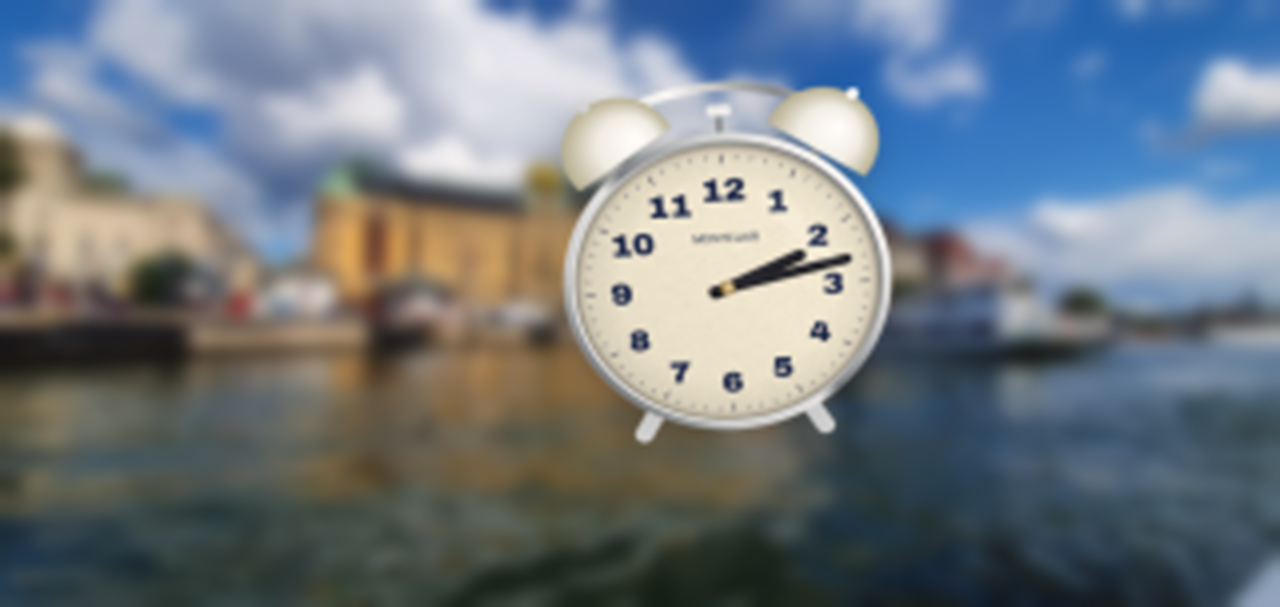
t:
2:13
